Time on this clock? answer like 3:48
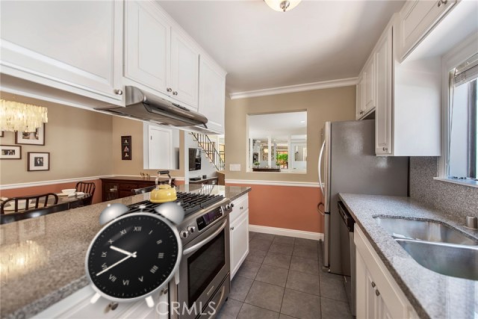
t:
9:39
